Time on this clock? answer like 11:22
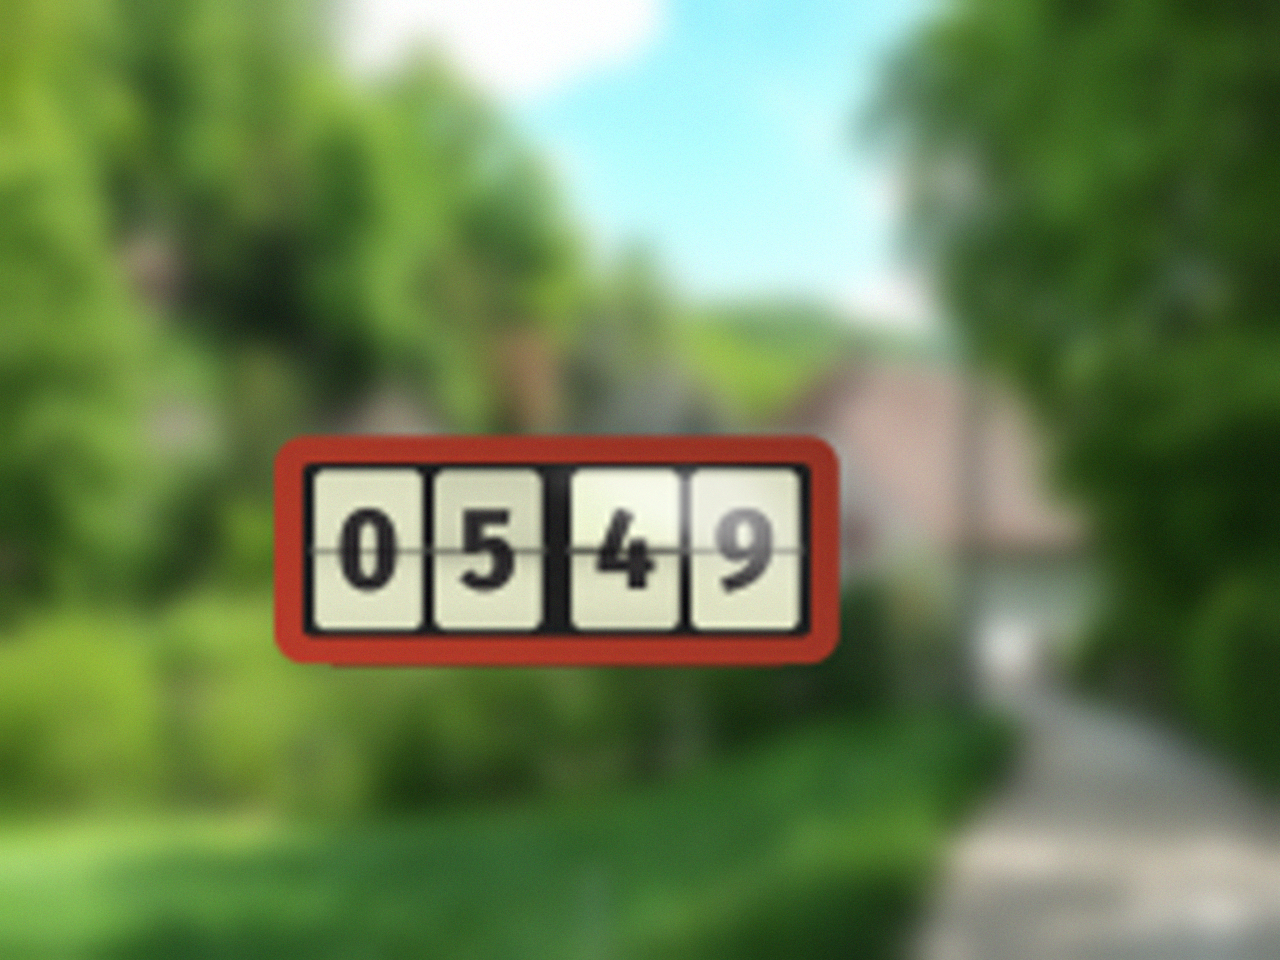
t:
5:49
